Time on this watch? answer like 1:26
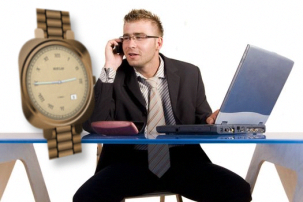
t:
2:45
